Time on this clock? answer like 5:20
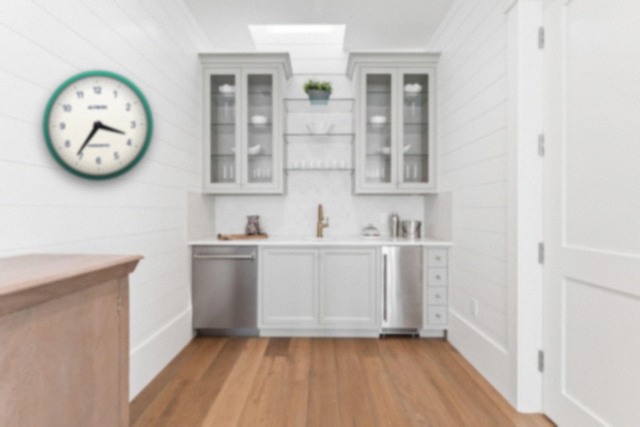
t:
3:36
